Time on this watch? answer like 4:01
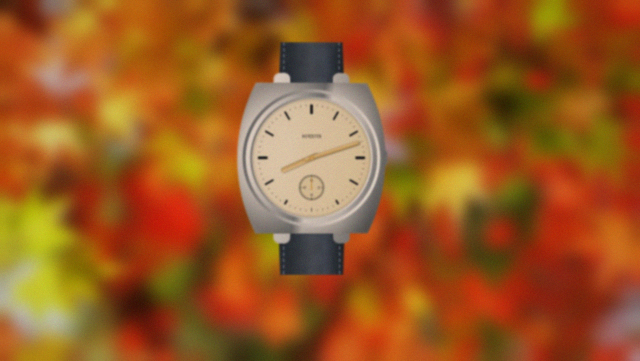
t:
8:12
